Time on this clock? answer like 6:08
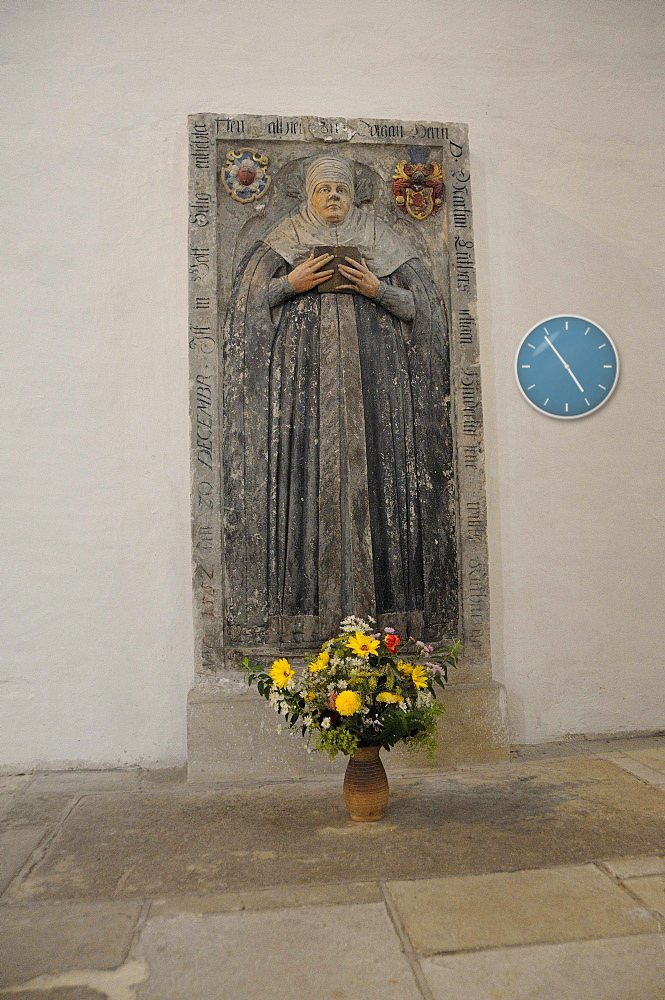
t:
4:54
